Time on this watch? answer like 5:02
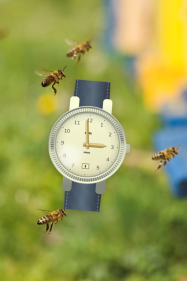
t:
2:59
